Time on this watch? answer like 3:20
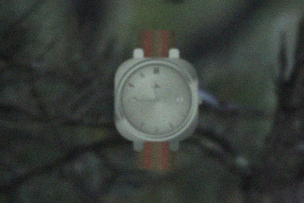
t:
11:45
